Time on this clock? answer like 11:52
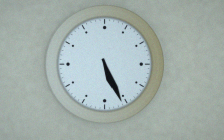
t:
5:26
